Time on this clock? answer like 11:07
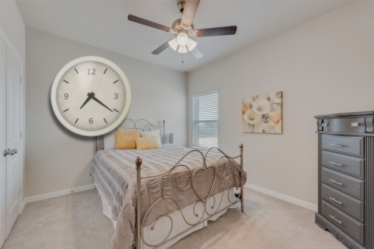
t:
7:21
